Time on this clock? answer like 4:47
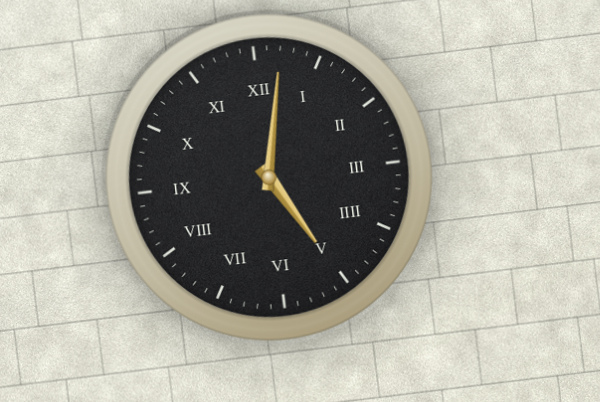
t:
5:02
